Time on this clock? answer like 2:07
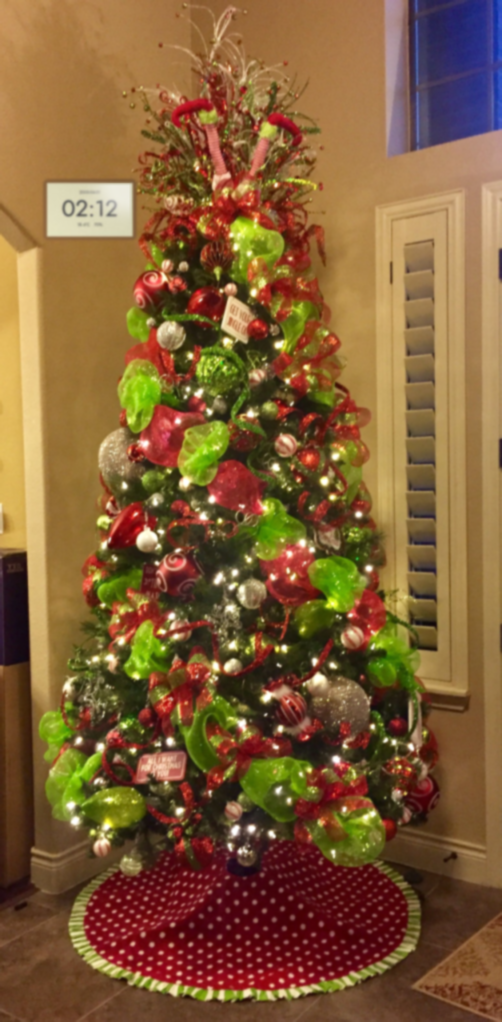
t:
2:12
